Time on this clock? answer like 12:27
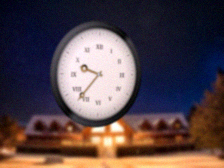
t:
9:37
